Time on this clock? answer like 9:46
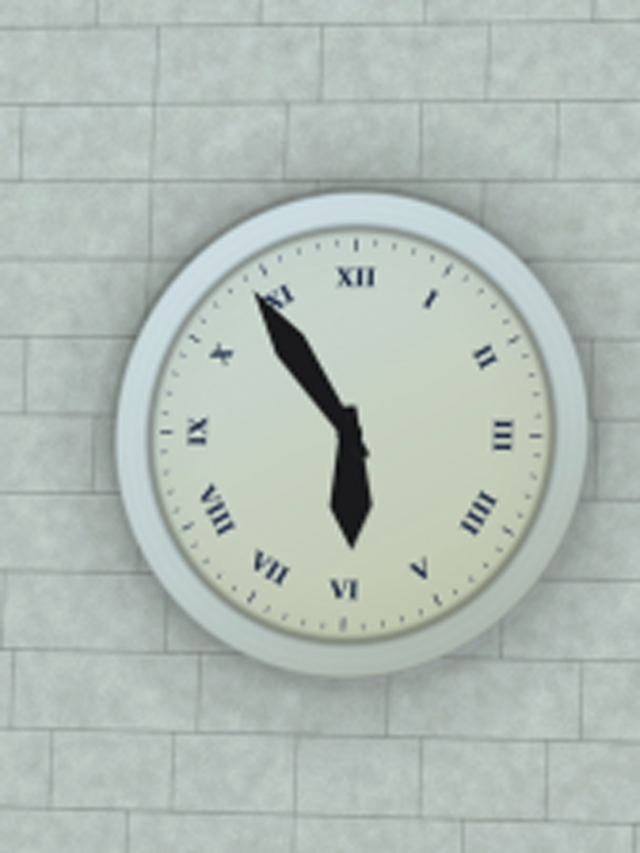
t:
5:54
